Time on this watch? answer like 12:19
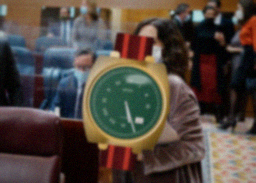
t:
5:26
